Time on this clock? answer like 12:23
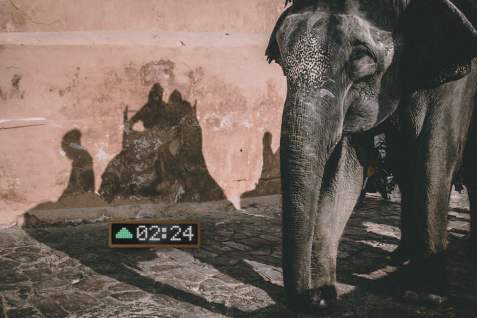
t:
2:24
